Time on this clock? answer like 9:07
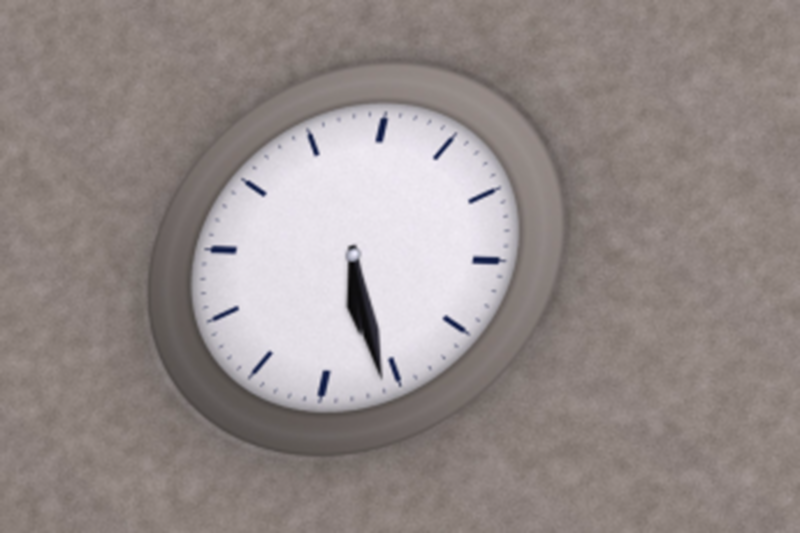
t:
5:26
